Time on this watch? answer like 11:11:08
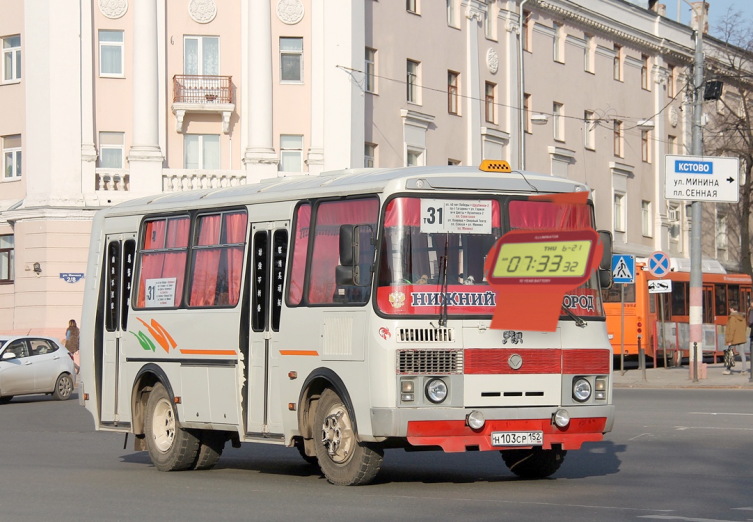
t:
7:33:32
